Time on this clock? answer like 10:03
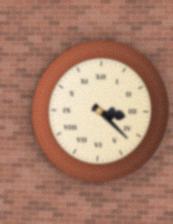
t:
3:22
